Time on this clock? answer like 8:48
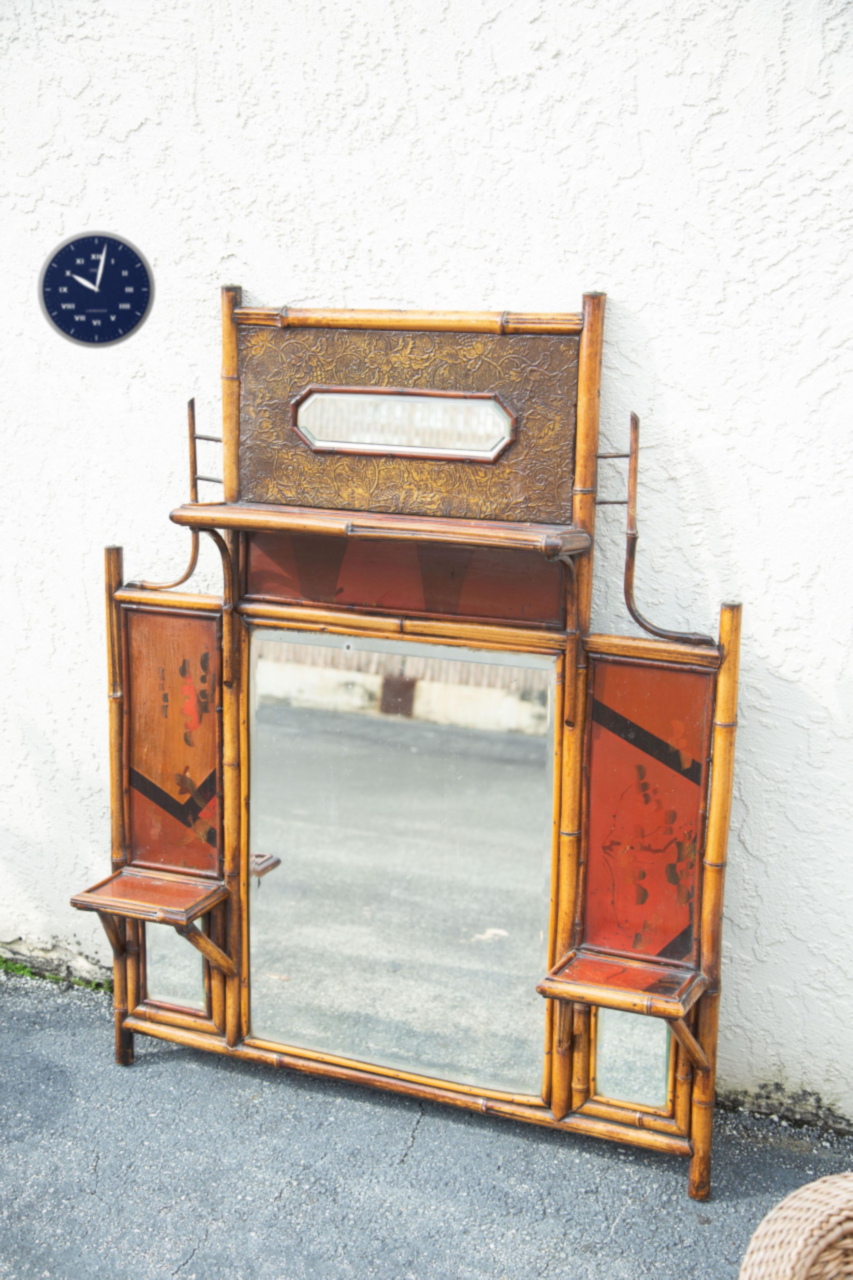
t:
10:02
